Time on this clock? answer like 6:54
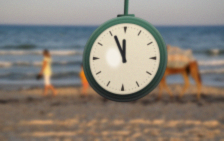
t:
11:56
